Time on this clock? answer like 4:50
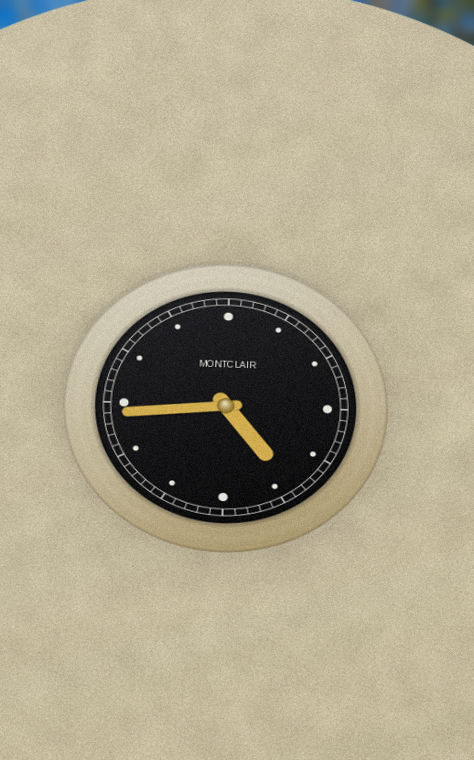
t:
4:44
